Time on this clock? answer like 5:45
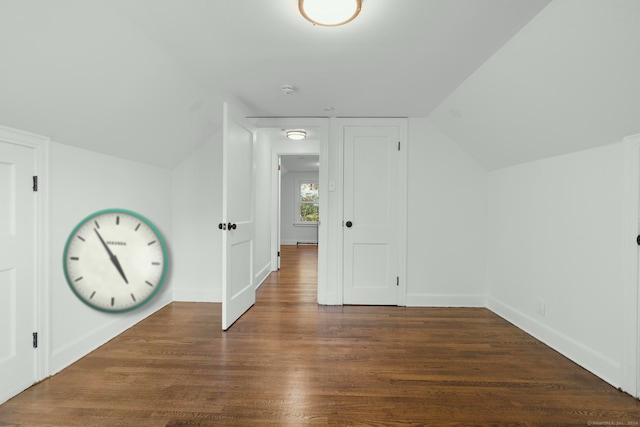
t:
4:54
